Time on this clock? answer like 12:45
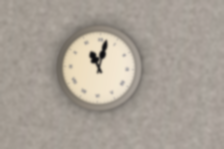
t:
11:02
